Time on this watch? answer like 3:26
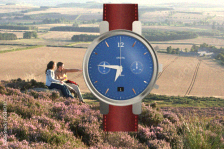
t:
6:46
